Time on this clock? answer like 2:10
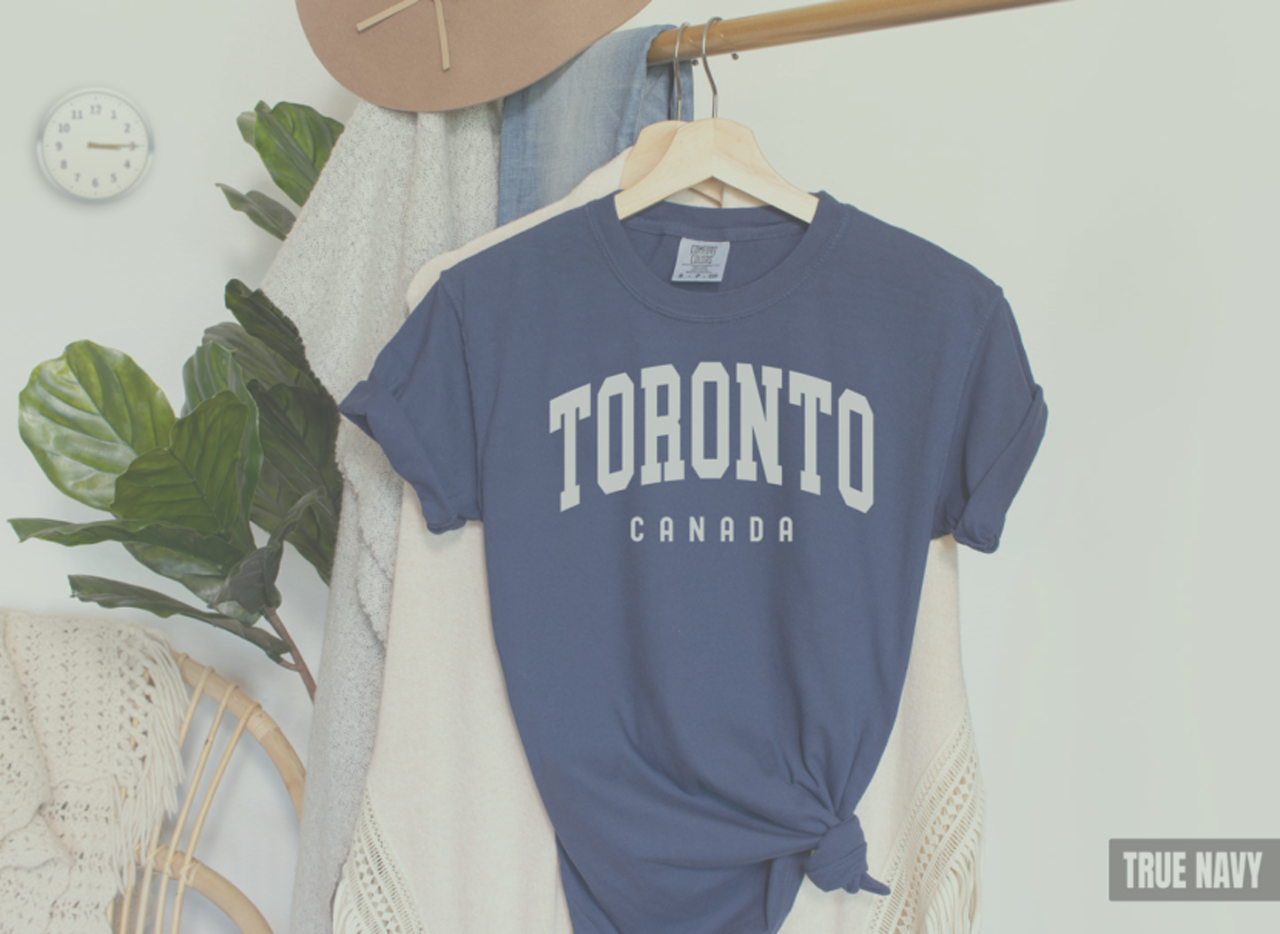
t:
3:15
